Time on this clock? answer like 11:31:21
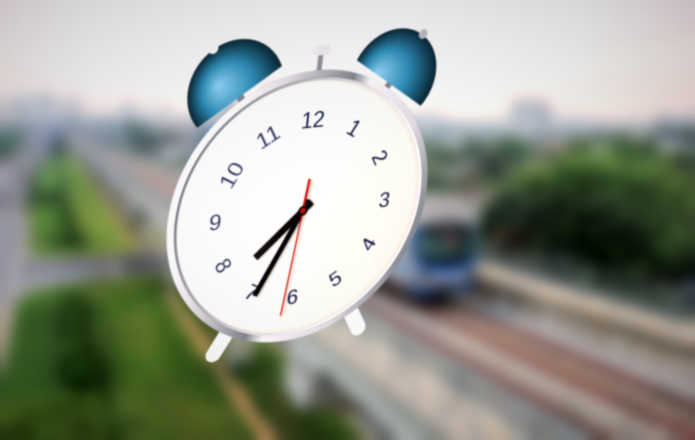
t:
7:34:31
